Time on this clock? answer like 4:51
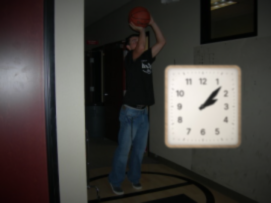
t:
2:07
